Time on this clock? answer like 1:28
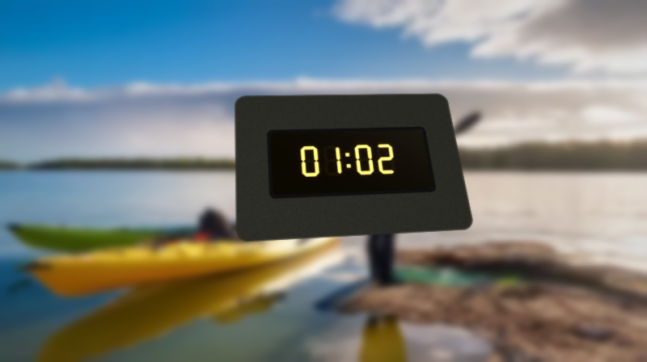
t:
1:02
